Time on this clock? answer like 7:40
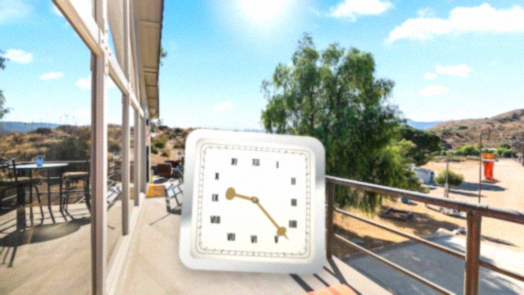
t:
9:23
